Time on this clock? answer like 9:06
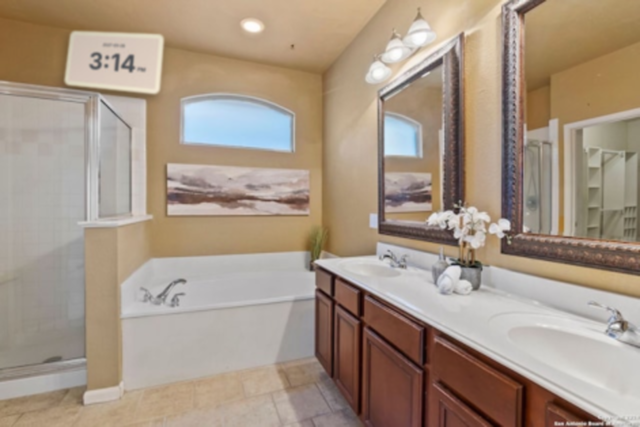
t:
3:14
